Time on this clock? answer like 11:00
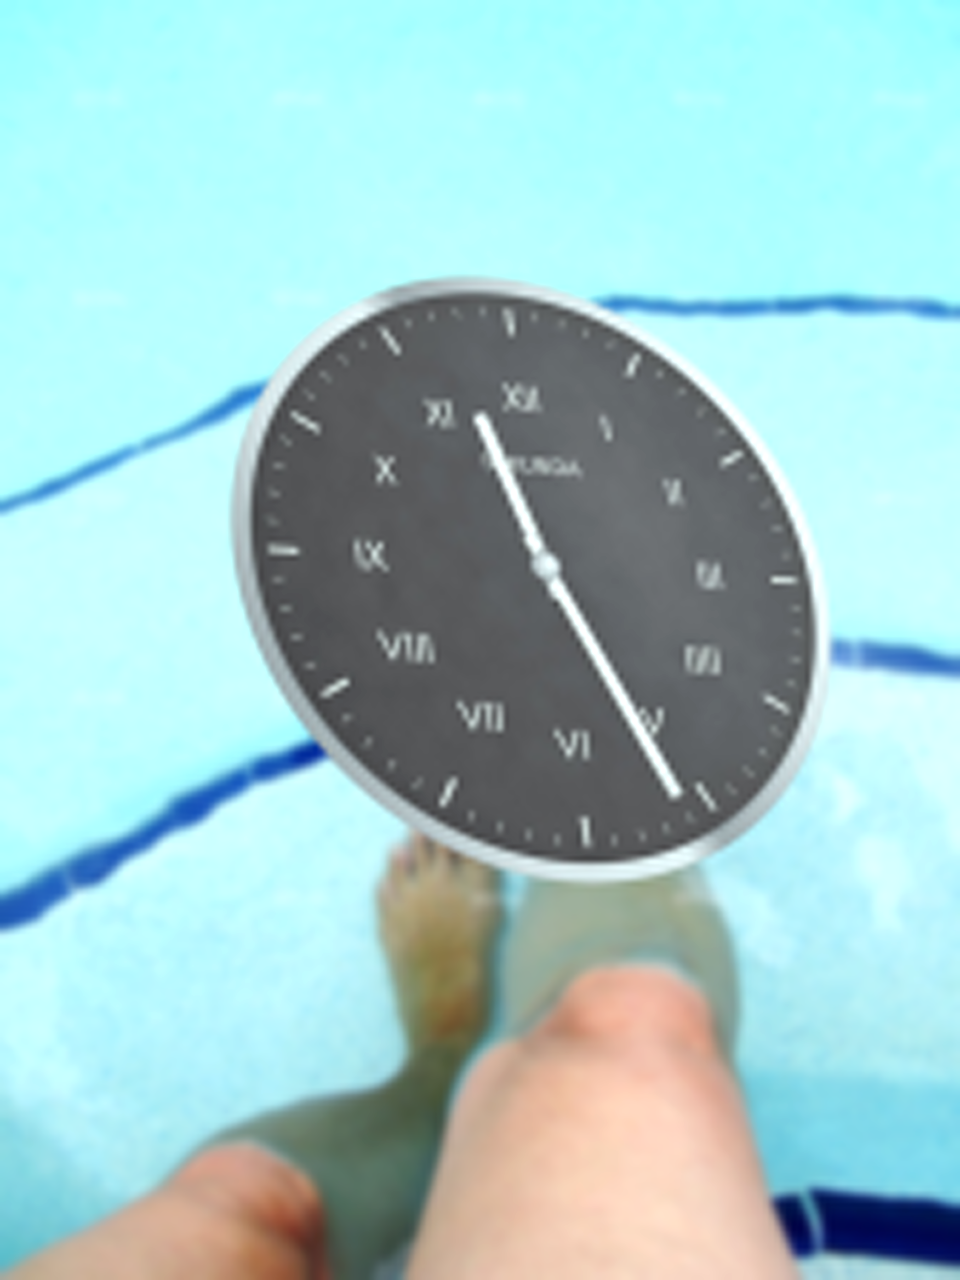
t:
11:26
